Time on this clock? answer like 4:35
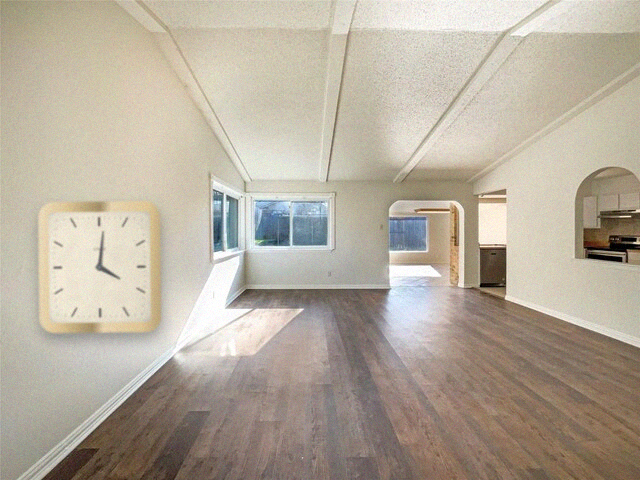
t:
4:01
